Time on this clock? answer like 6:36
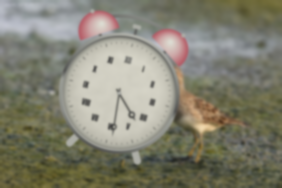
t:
4:29
